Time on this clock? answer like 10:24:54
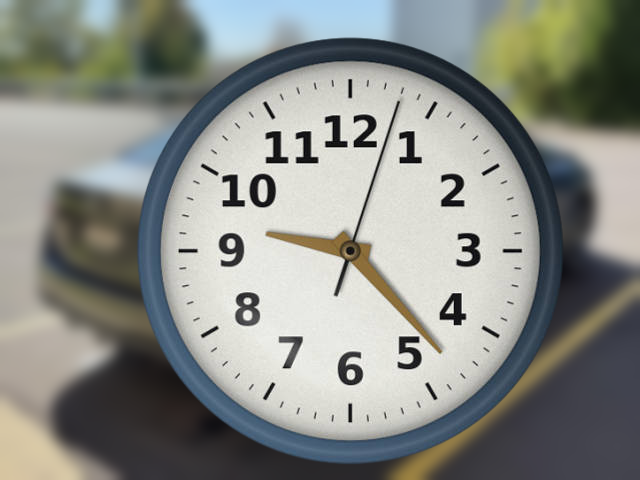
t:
9:23:03
